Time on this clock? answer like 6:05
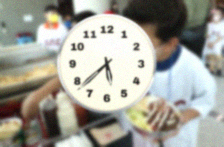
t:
5:38
